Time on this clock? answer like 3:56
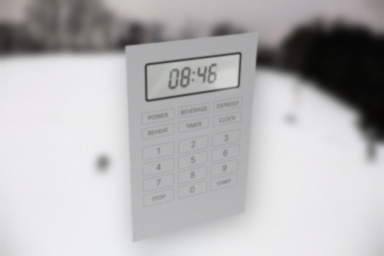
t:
8:46
